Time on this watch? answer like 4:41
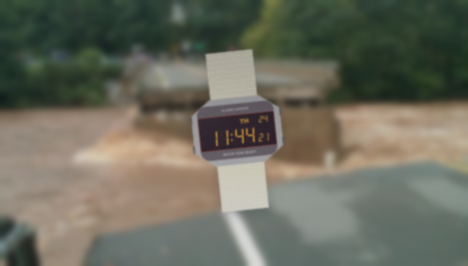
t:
11:44
